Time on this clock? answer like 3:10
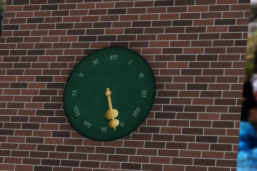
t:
5:27
